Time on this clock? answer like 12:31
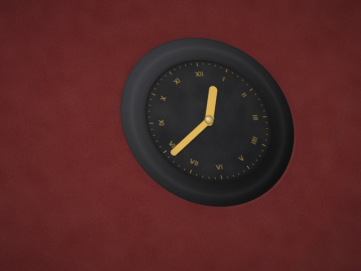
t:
12:39
